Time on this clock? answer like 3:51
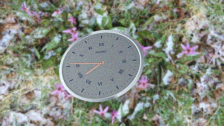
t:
7:46
